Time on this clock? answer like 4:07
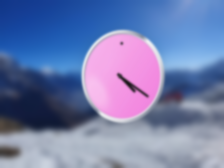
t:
4:20
